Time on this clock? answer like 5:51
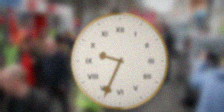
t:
9:34
